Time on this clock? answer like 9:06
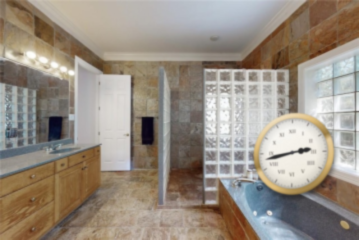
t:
2:43
